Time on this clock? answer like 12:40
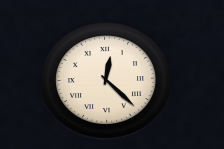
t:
12:23
